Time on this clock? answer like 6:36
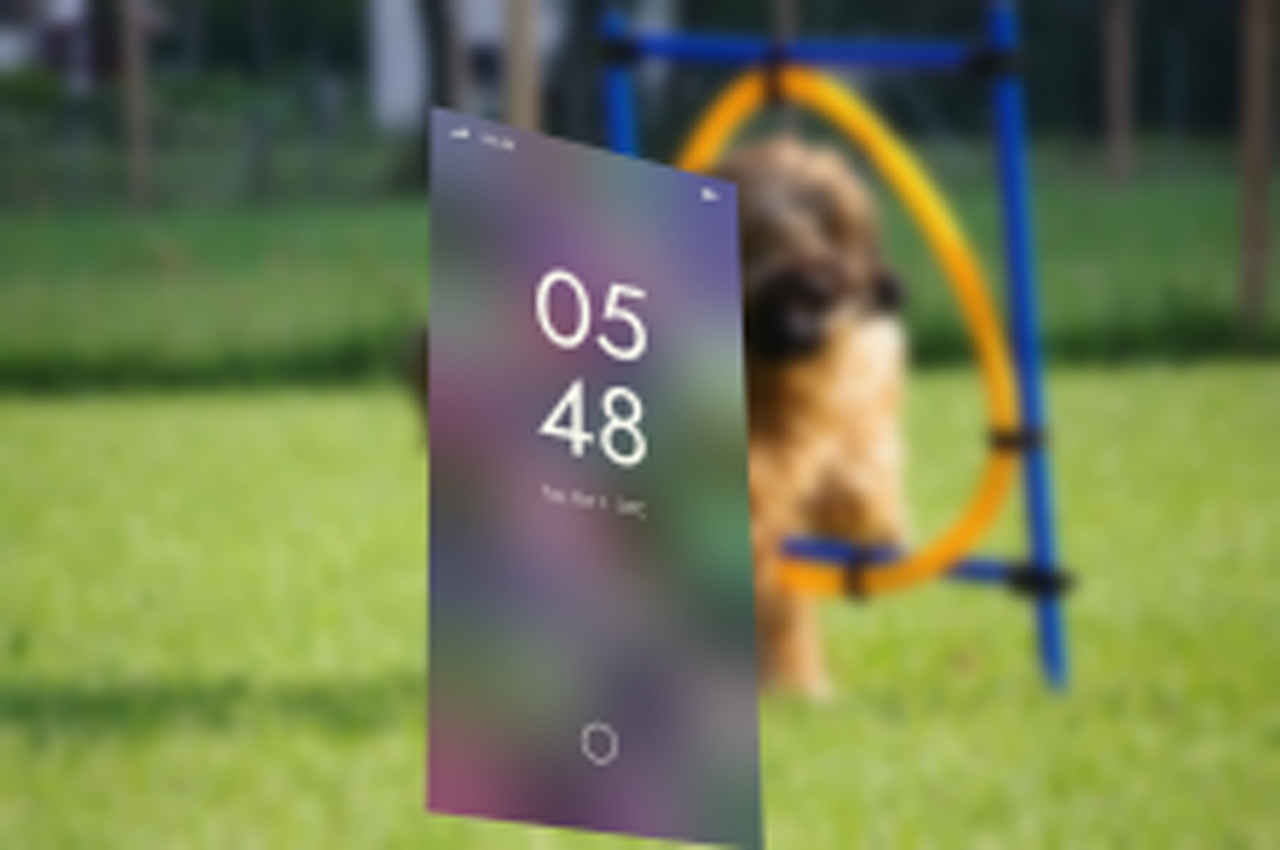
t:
5:48
